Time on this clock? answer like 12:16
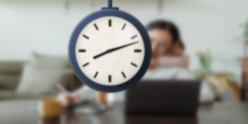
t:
8:12
